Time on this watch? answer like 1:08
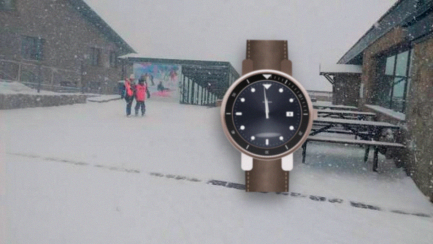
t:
11:59
